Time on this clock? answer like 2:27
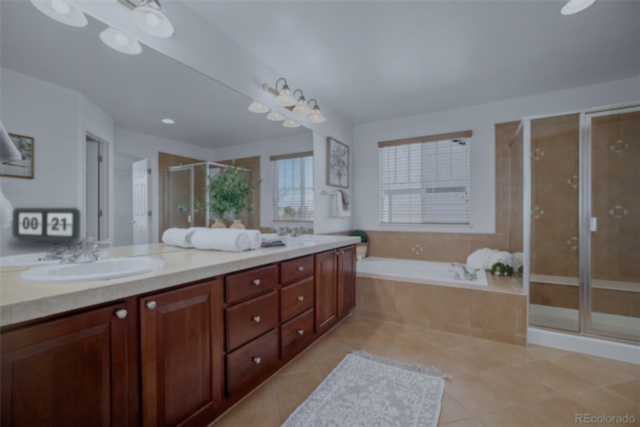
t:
0:21
